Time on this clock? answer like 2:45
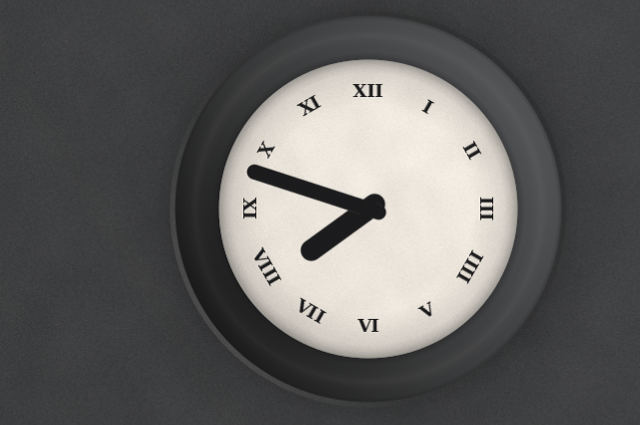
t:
7:48
